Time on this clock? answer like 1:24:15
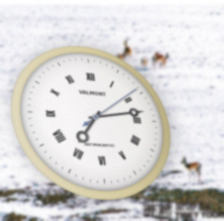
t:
7:13:09
